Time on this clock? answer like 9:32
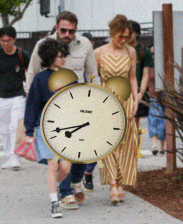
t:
7:42
